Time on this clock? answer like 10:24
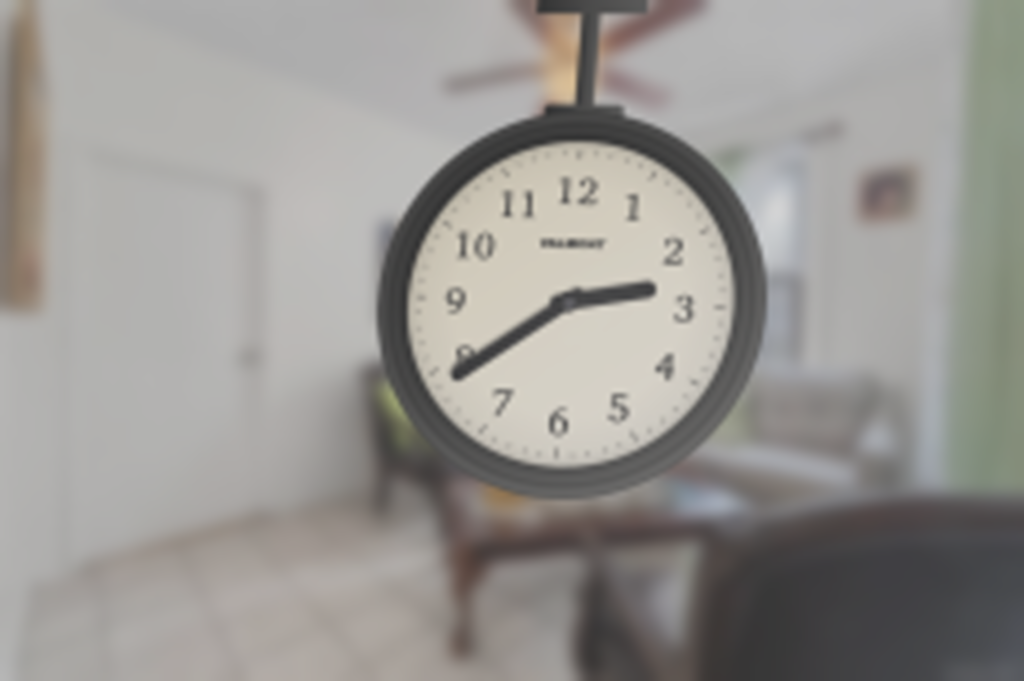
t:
2:39
